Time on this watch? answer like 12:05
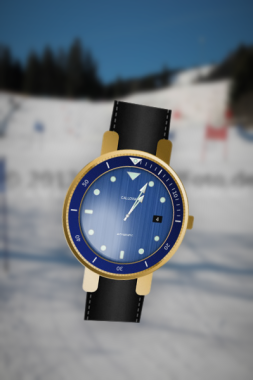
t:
1:04
